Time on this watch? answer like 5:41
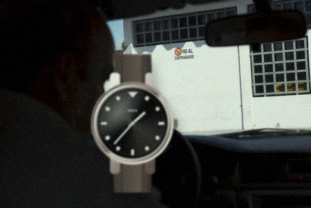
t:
1:37
